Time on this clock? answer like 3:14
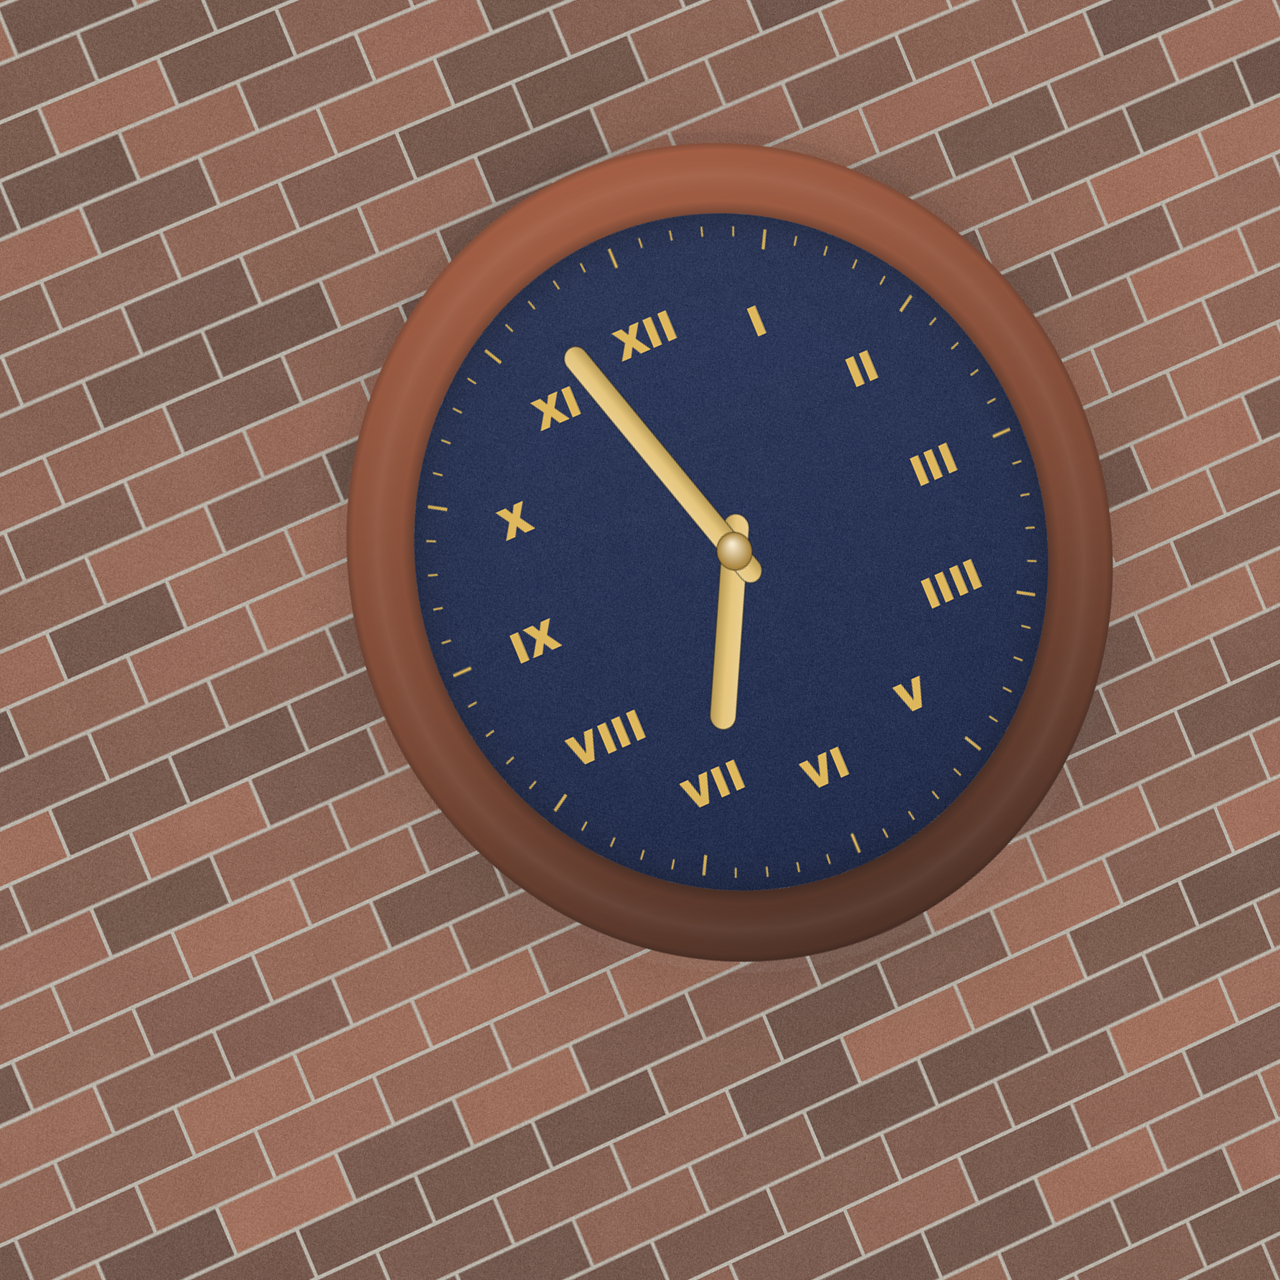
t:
6:57
